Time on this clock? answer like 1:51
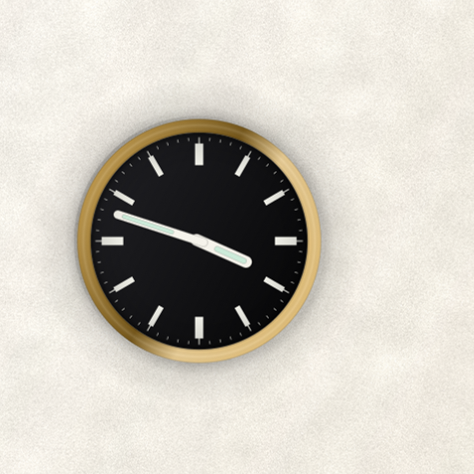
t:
3:48
